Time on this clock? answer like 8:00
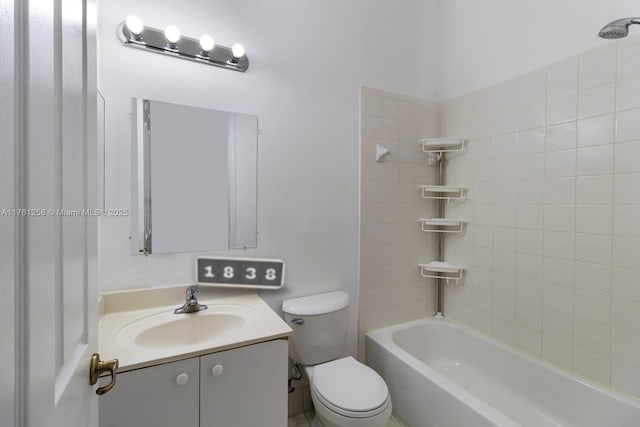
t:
18:38
